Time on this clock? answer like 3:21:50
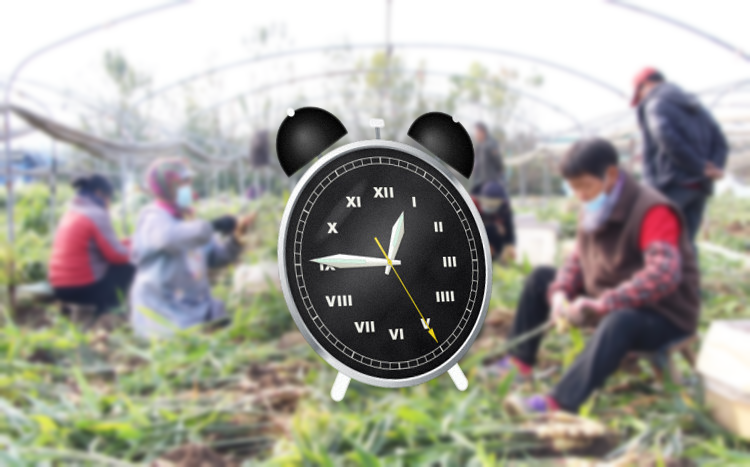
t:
12:45:25
